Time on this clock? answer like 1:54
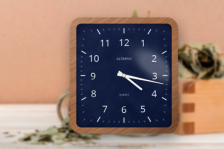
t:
4:17
